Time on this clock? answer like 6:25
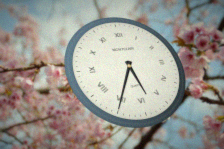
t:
5:35
